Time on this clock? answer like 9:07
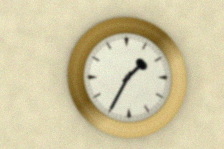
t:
1:35
